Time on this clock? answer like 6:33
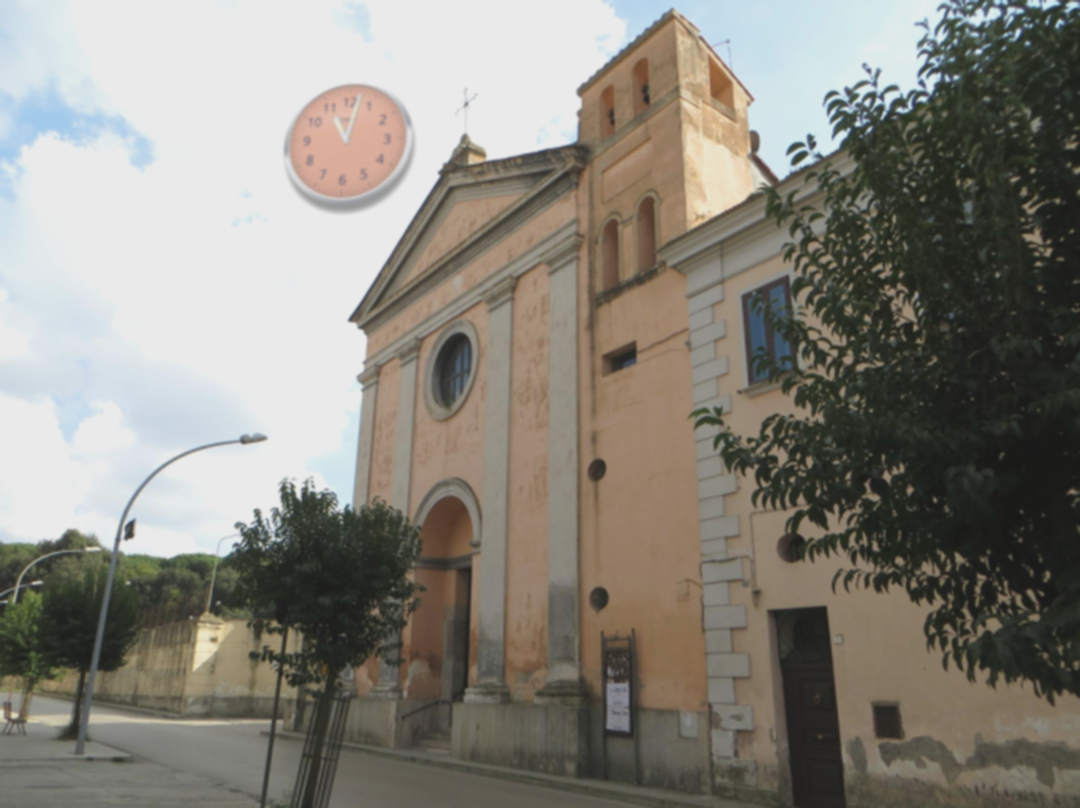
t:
11:02
